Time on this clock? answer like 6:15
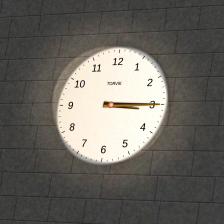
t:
3:15
